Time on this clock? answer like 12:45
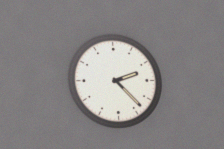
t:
2:23
